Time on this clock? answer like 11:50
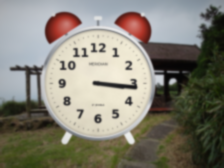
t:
3:16
